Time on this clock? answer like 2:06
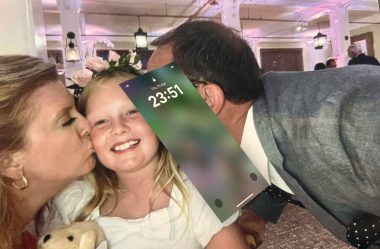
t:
23:51
